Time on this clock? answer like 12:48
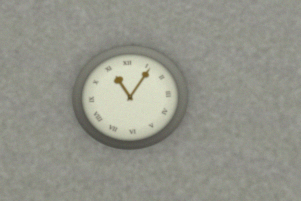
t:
11:06
